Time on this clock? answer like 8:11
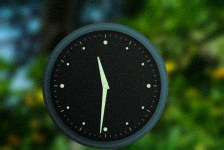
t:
11:31
